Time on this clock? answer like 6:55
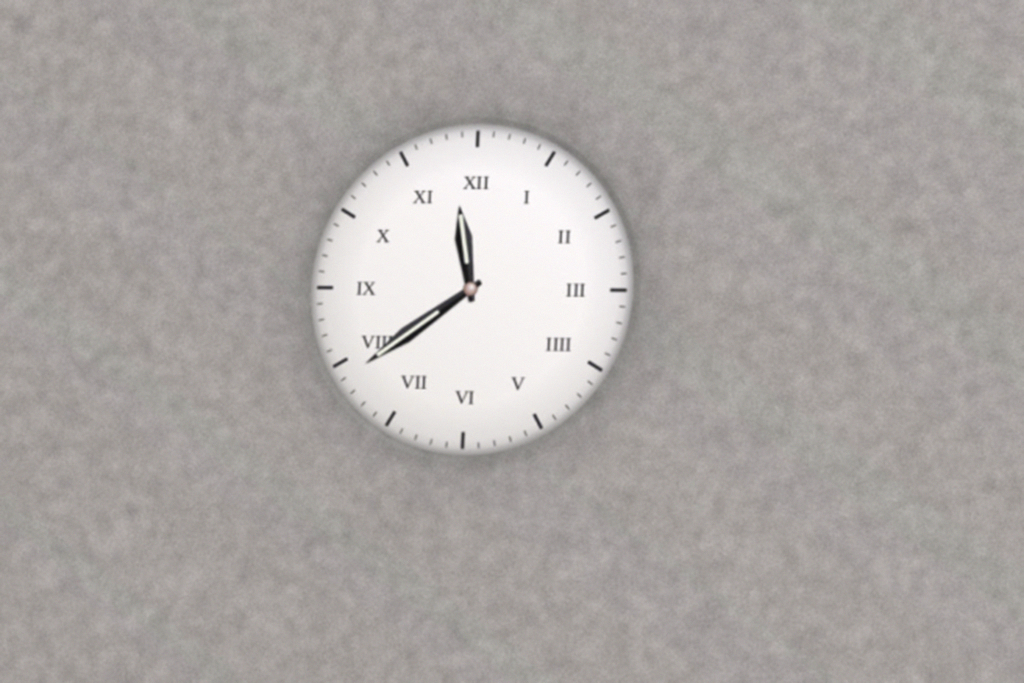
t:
11:39
